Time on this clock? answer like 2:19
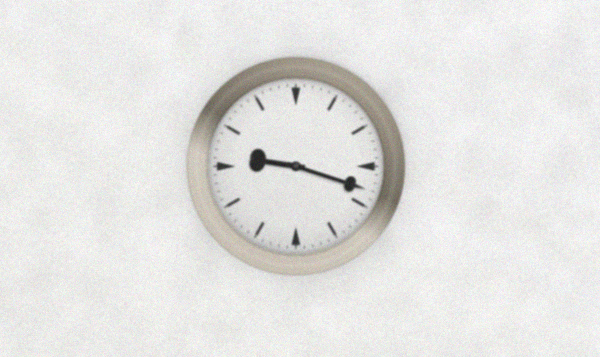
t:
9:18
